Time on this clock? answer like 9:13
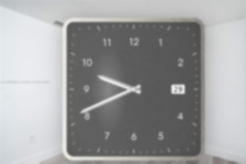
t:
9:41
